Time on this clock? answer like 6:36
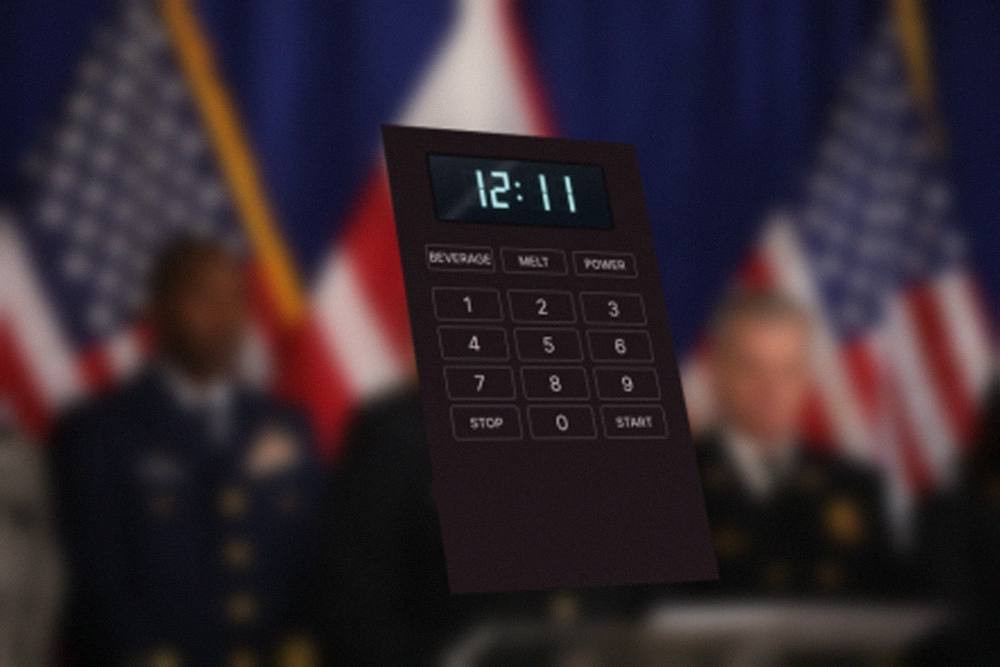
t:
12:11
